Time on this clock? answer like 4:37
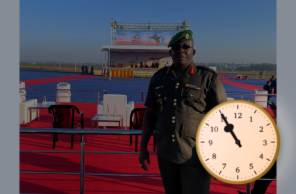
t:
10:55
